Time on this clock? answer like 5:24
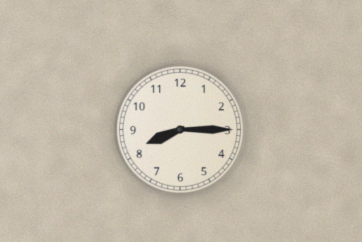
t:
8:15
